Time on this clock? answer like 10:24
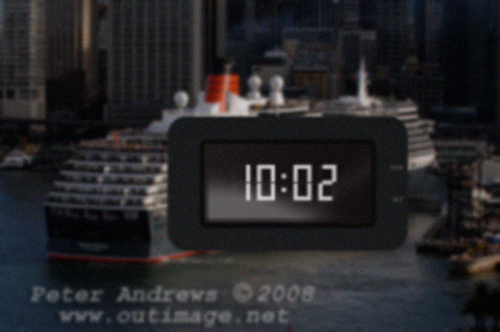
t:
10:02
